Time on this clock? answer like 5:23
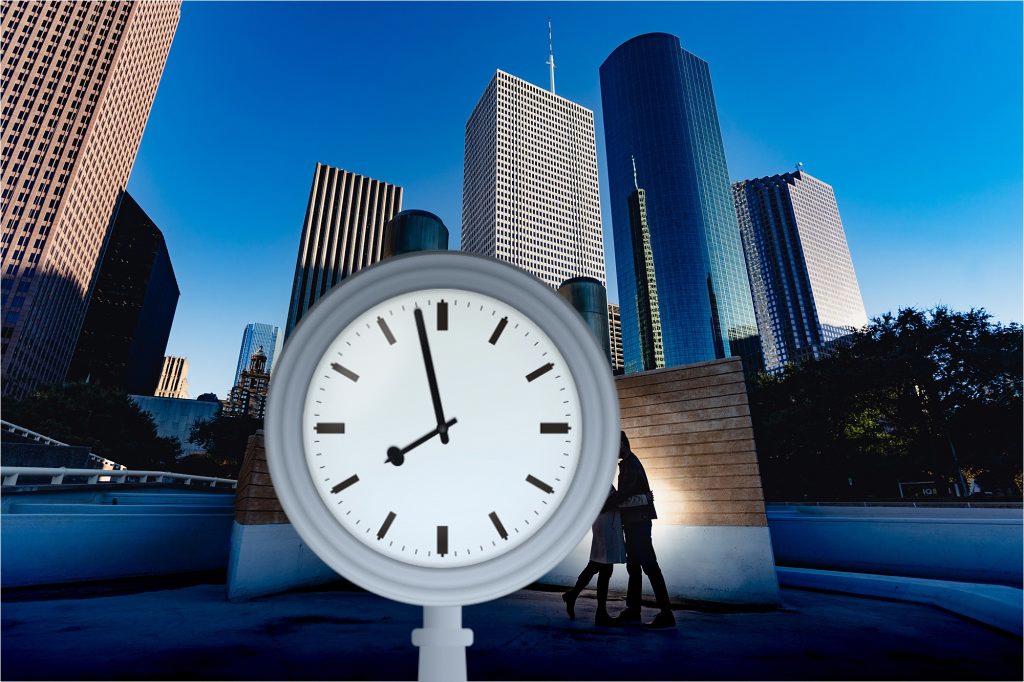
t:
7:58
